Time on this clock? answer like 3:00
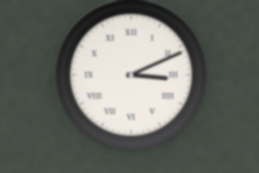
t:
3:11
